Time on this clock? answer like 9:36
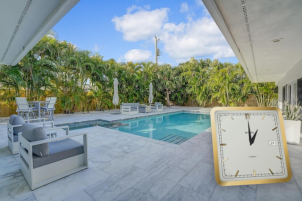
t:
1:00
